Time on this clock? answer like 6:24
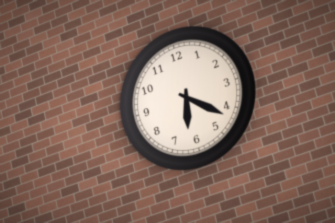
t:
6:22
